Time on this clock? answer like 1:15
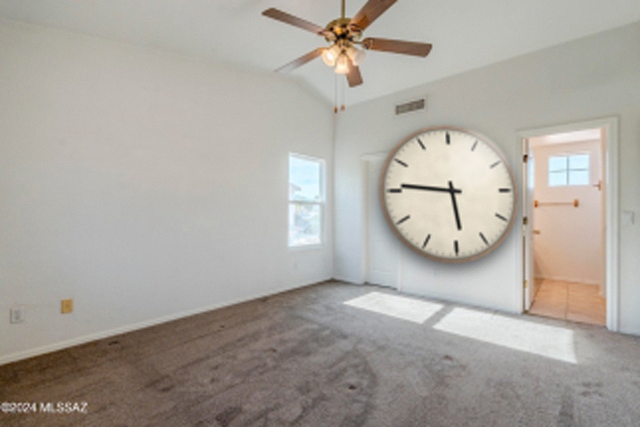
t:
5:46
